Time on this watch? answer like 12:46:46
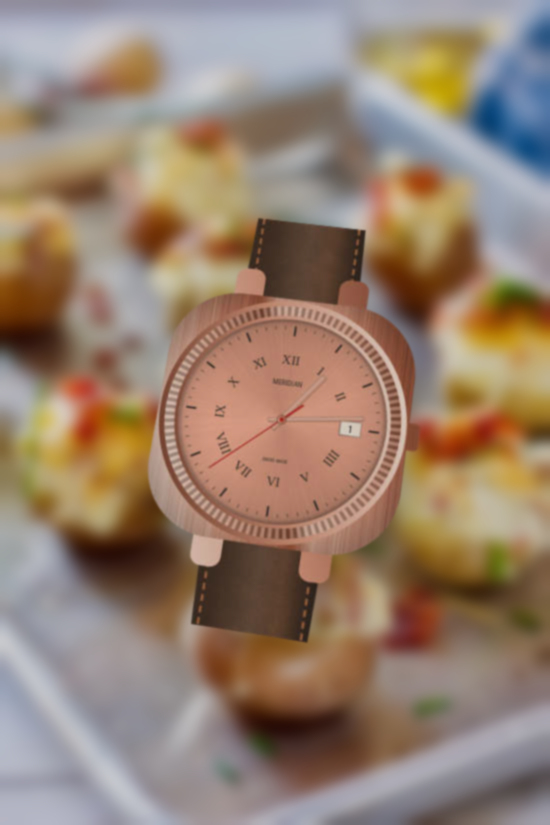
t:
1:13:38
